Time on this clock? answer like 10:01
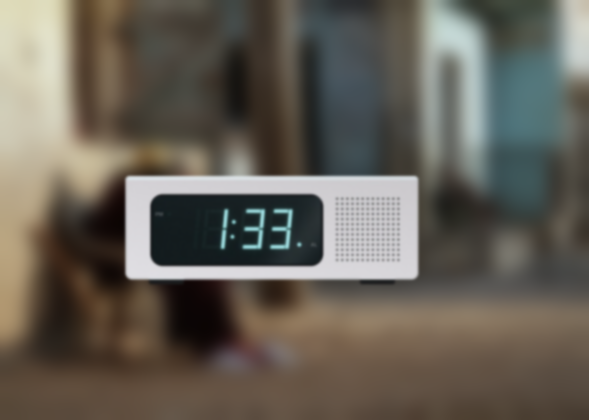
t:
1:33
